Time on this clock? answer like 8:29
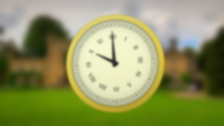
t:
10:00
